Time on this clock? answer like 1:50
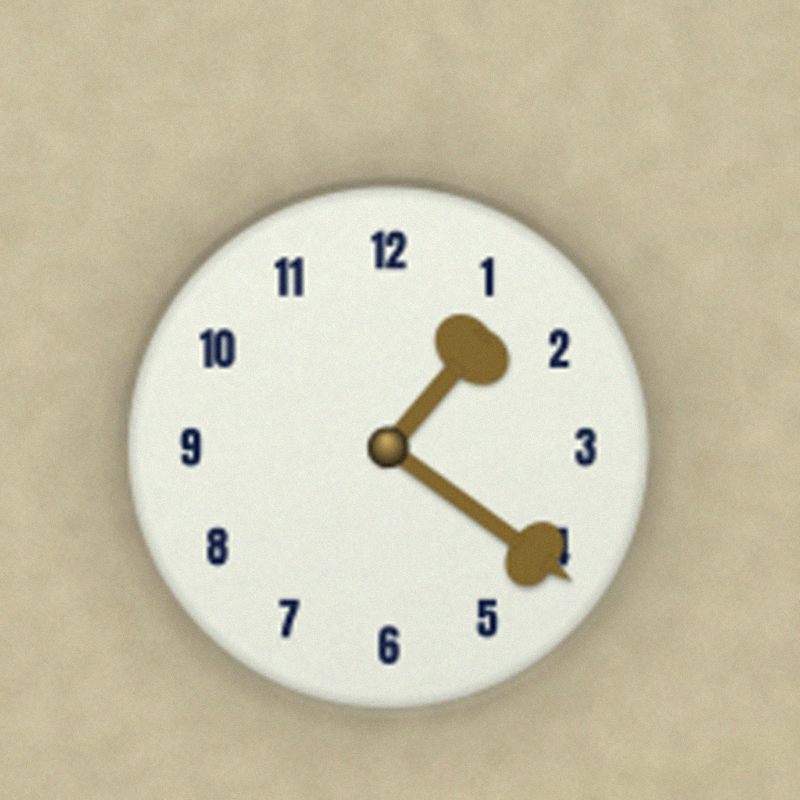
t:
1:21
